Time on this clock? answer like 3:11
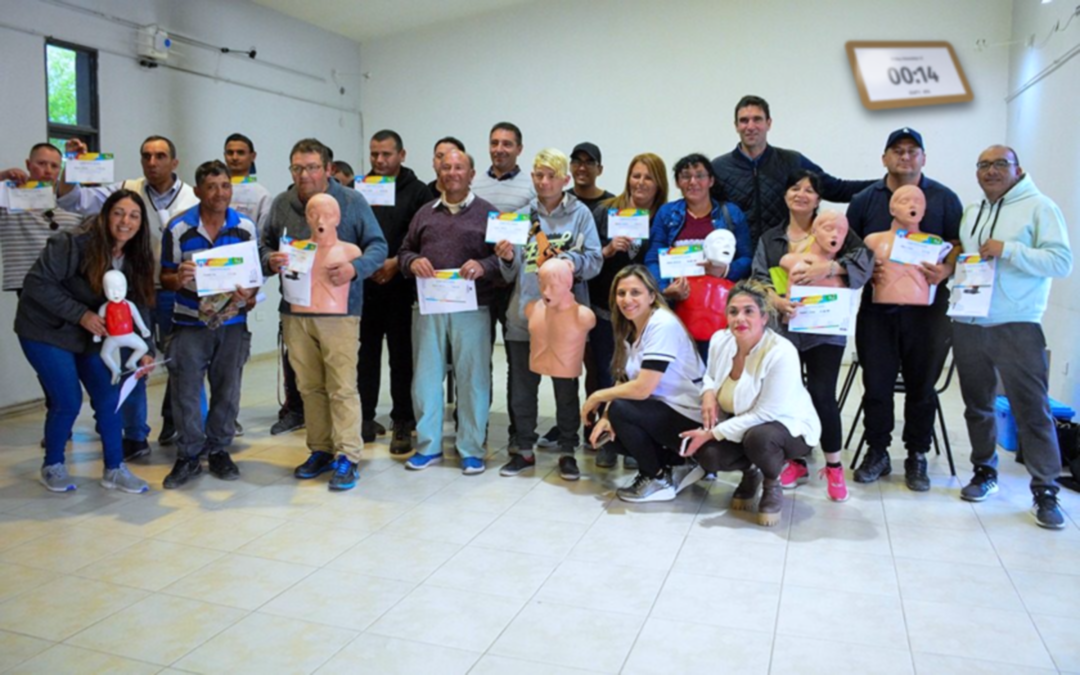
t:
0:14
